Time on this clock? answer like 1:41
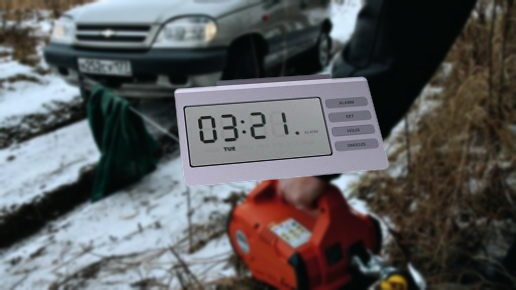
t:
3:21
